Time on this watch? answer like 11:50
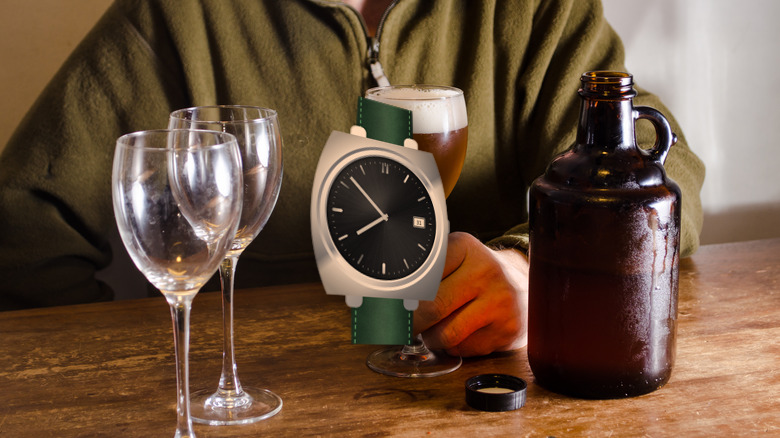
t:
7:52
